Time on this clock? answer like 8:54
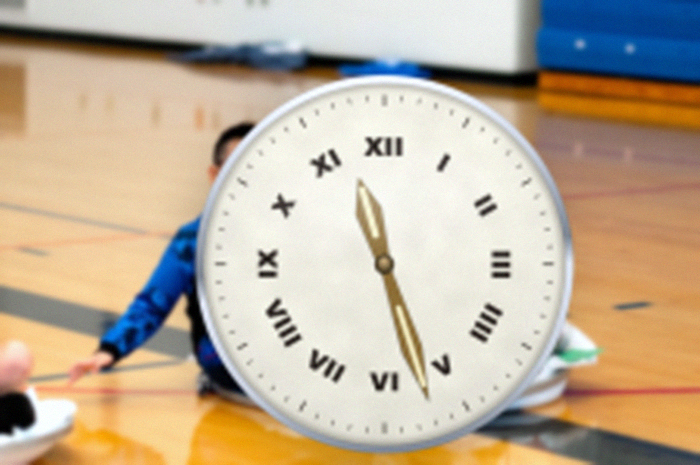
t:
11:27
